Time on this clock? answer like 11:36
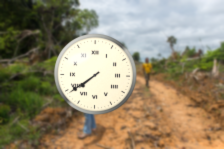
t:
7:39
